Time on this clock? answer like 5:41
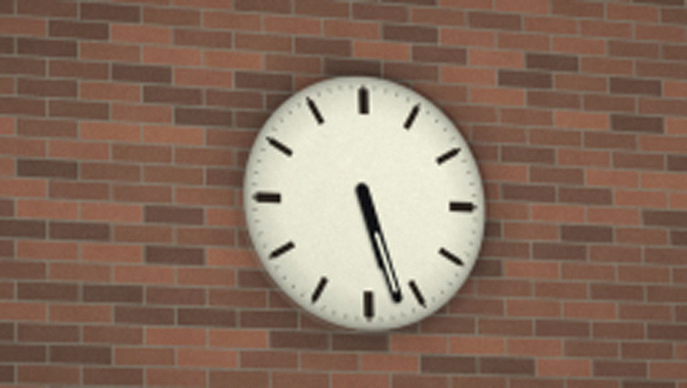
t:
5:27
